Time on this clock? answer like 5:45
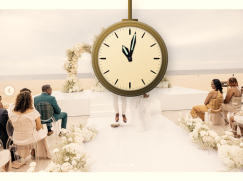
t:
11:02
